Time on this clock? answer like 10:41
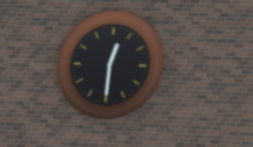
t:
12:30
